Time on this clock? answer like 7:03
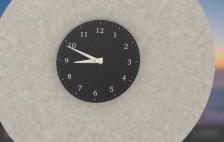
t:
8:49
